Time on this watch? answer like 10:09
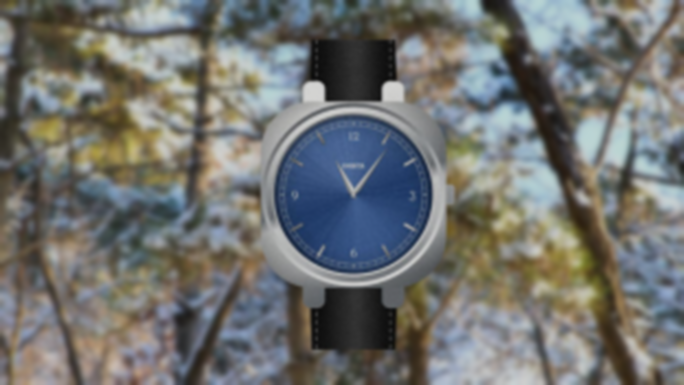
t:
11:06
